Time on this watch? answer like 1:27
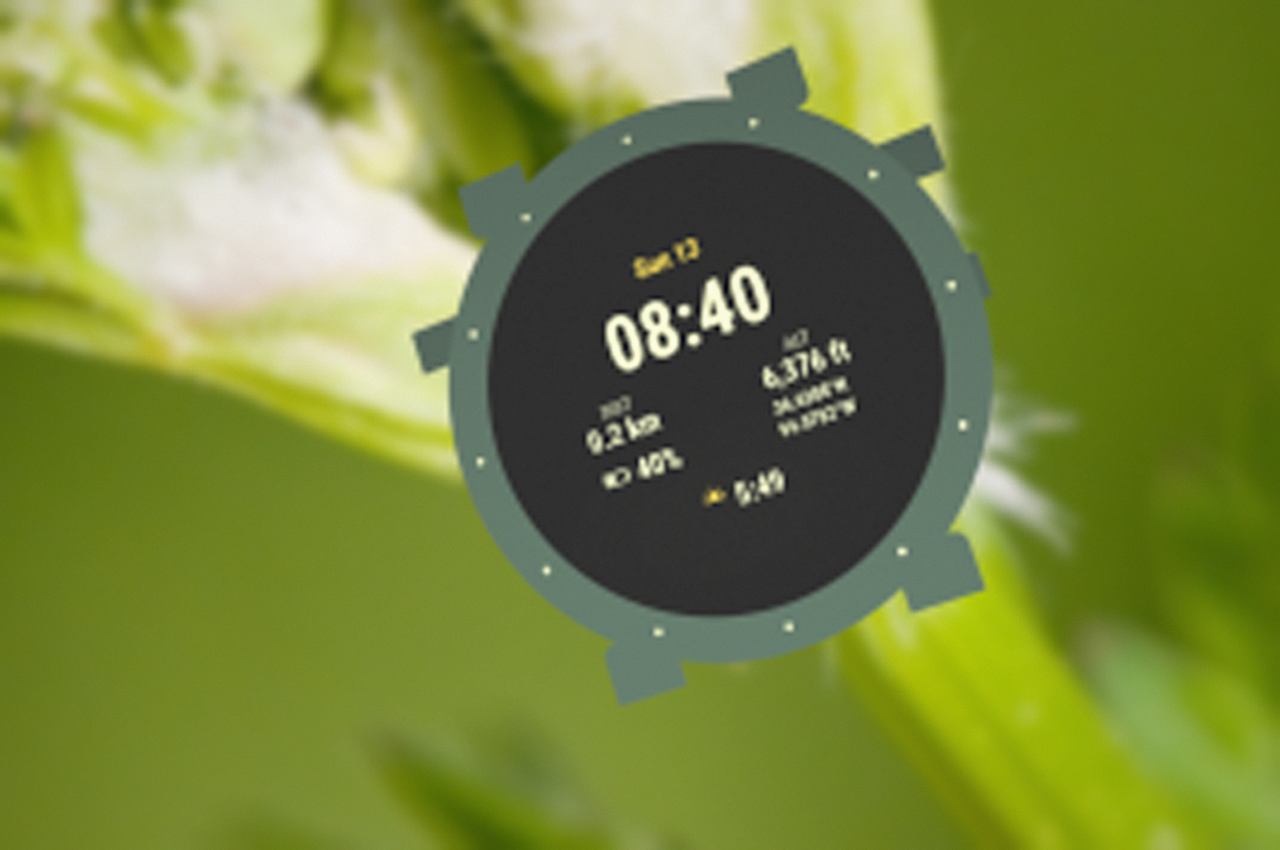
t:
8:40
